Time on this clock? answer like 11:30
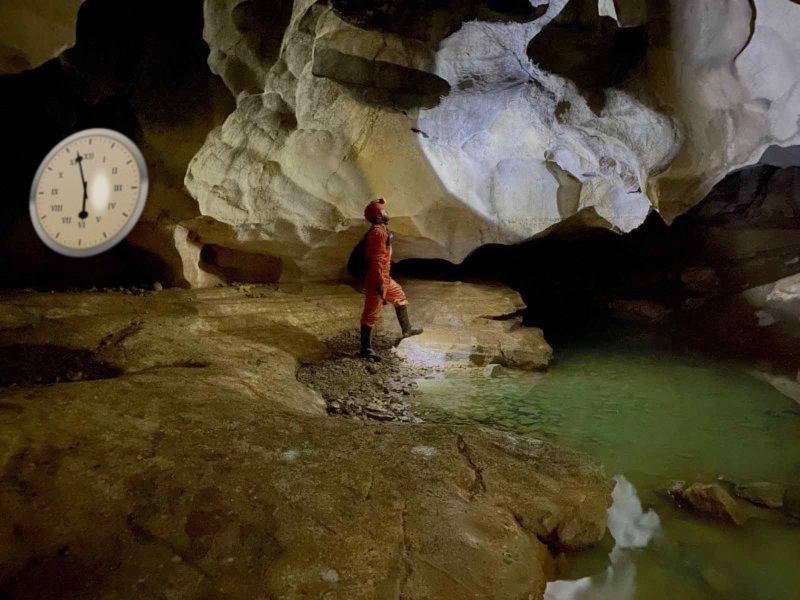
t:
5:57
